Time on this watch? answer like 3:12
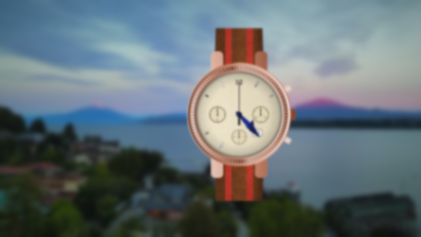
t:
4:23
